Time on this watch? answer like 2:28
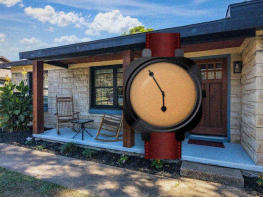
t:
5:55
